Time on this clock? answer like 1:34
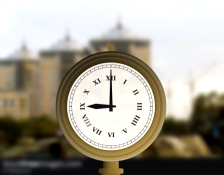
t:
9:00
